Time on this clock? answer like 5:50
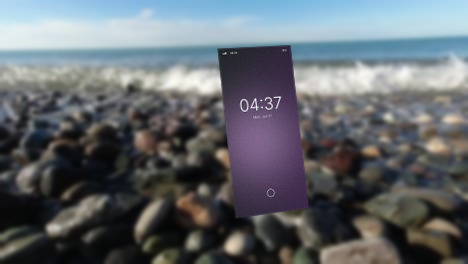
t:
4:37
